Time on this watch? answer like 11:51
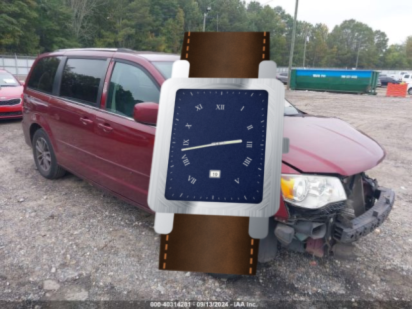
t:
2:43
